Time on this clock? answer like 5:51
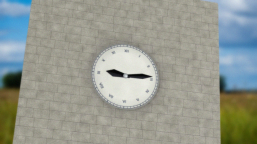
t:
9:14
